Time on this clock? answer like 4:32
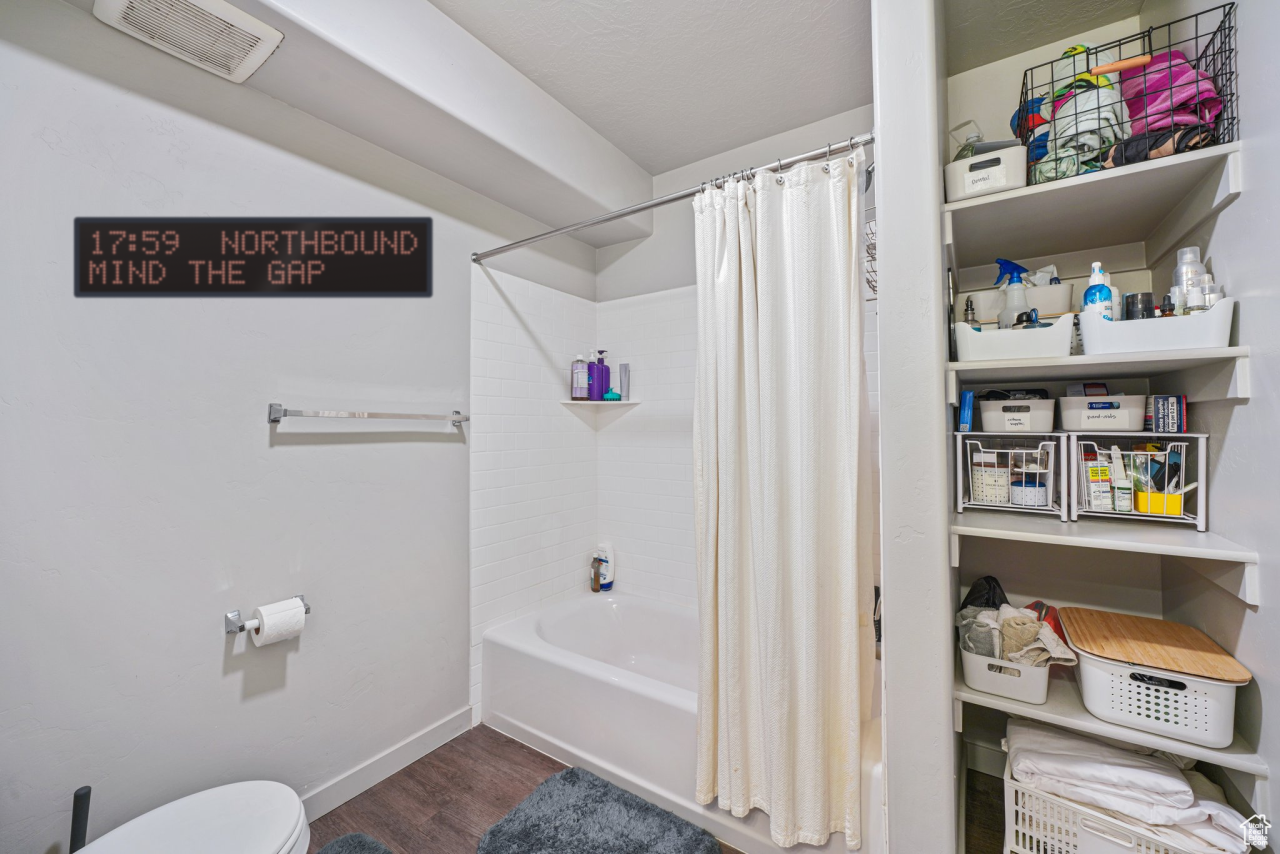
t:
17:59
